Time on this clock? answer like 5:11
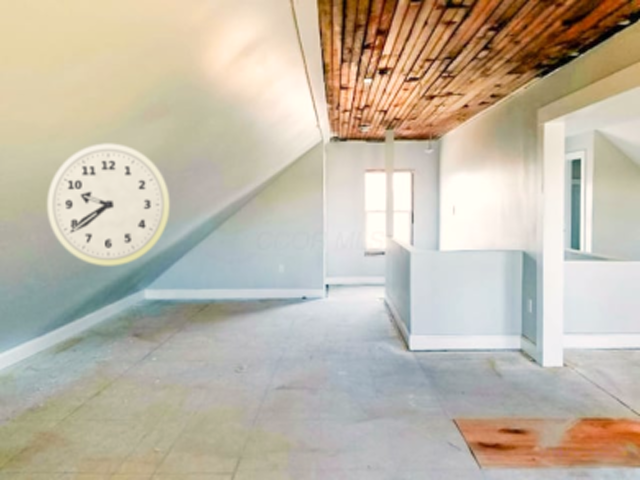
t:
9:39
